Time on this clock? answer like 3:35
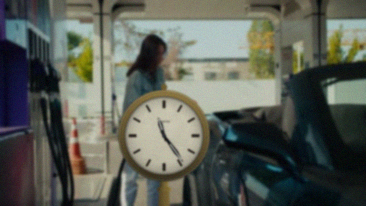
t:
11:24
